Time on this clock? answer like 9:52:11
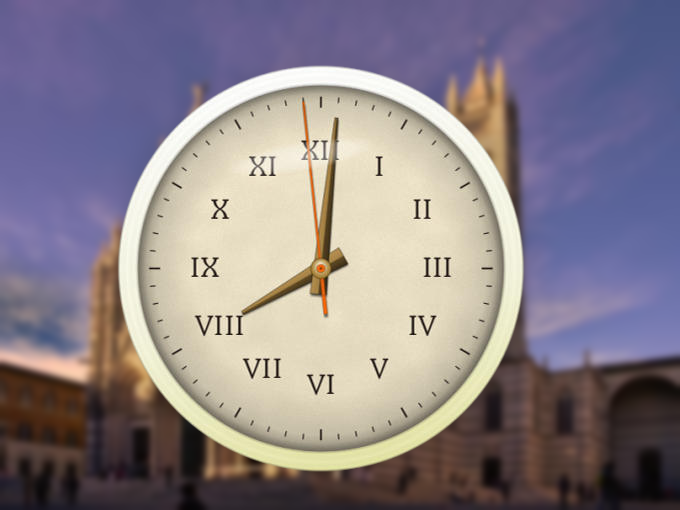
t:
8:00:59
